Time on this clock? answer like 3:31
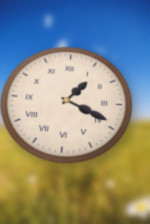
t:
1:19
